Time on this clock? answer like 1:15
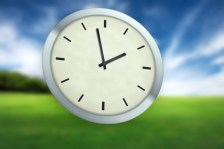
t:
1:58
